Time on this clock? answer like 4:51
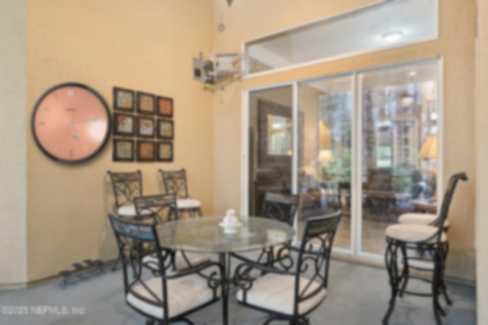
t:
5:13
